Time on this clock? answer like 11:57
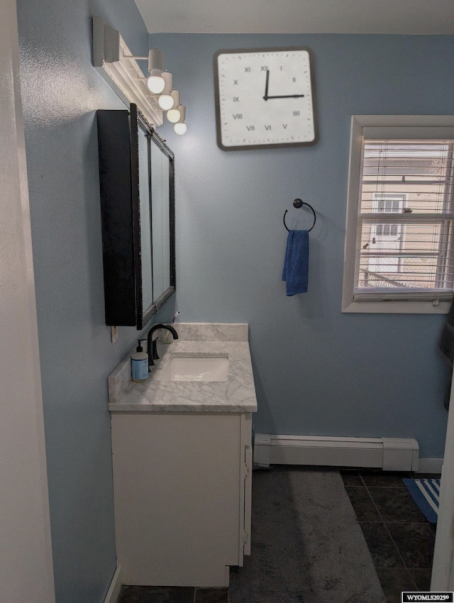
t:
12:15
